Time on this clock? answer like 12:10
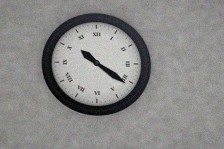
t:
10:21
